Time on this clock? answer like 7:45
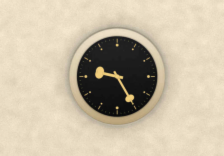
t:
9:25
